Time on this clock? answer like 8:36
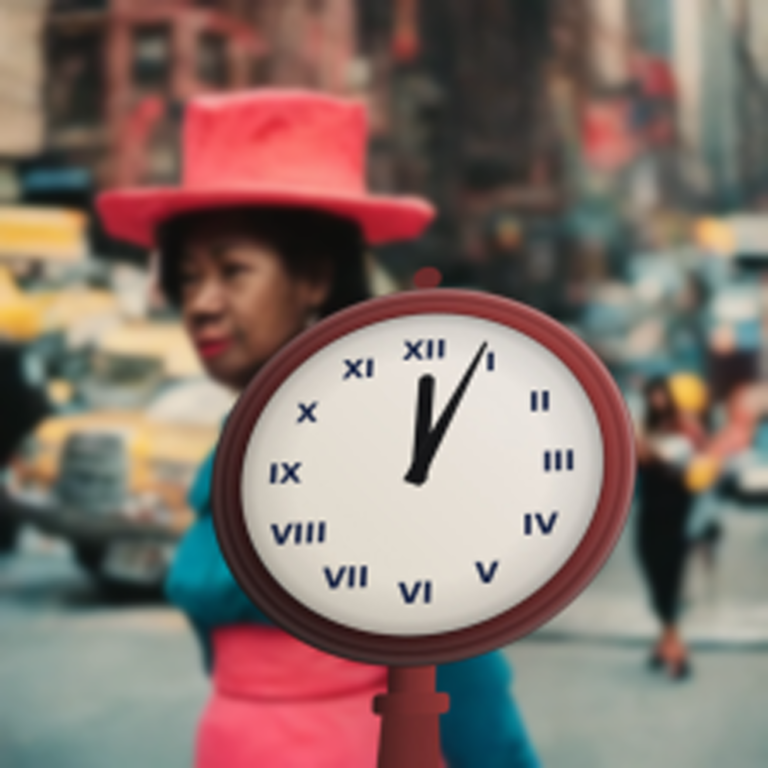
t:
12:04
